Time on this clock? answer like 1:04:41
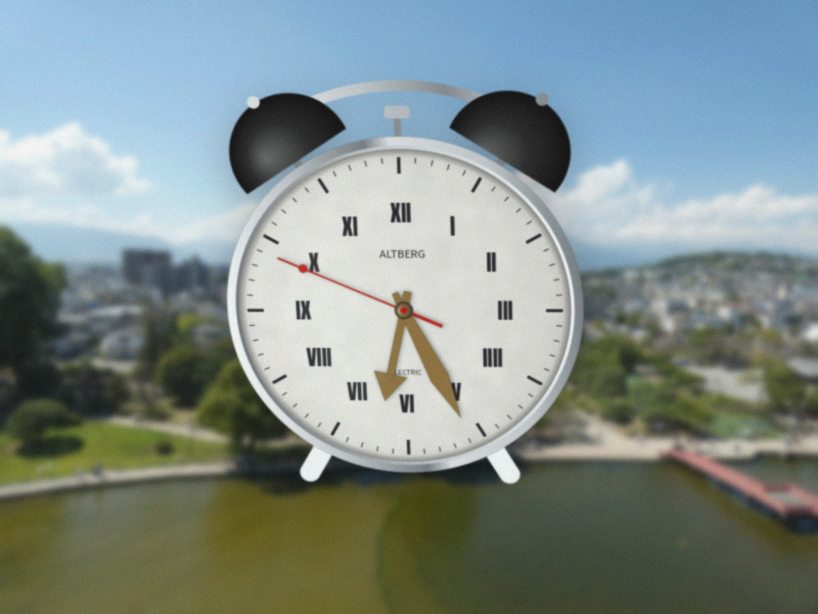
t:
6:25:49
